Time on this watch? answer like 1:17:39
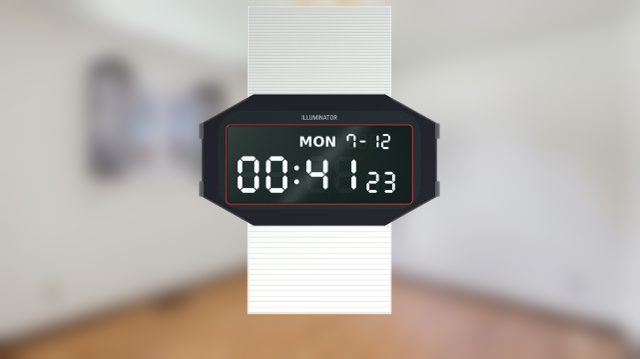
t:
0:41:23
